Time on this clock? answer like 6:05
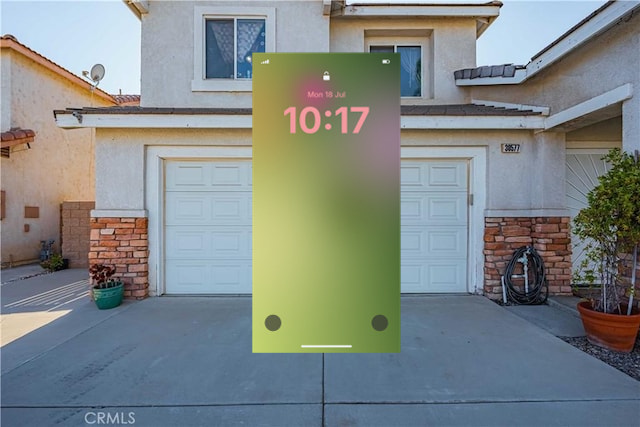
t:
10:17
